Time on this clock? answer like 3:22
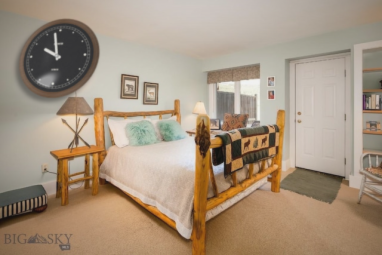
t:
9:58
